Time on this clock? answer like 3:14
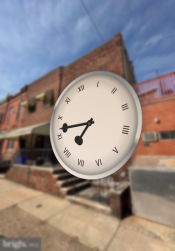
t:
7:47
